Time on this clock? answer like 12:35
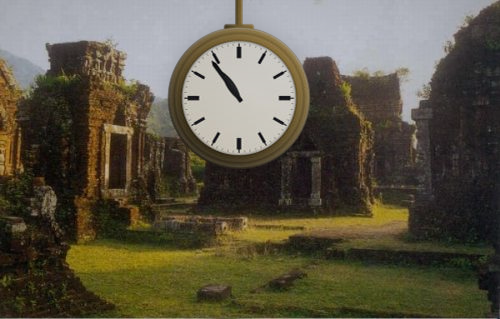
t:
10:54
